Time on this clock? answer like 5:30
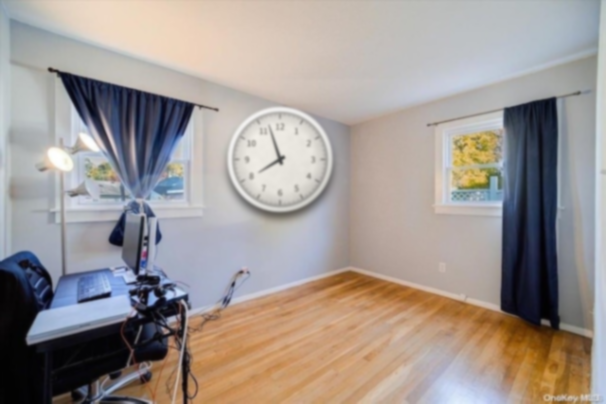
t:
7:57
